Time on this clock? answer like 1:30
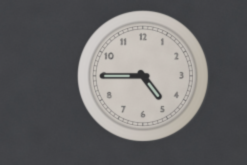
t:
4:45
